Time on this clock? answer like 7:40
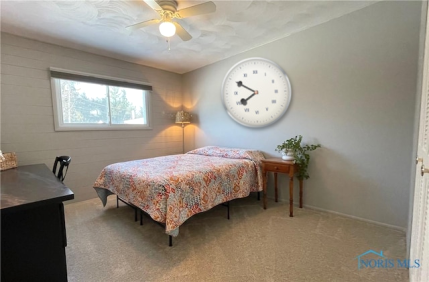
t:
7:50
